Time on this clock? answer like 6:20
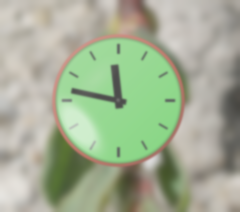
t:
11:47
